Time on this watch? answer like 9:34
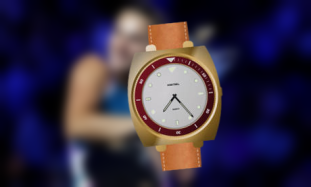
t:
7:24
